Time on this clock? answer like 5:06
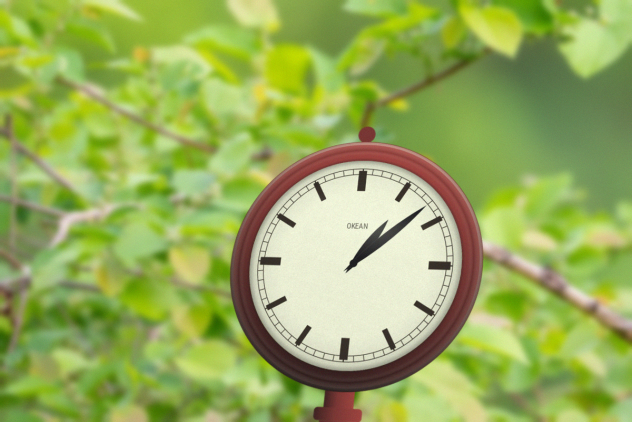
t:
1:08
